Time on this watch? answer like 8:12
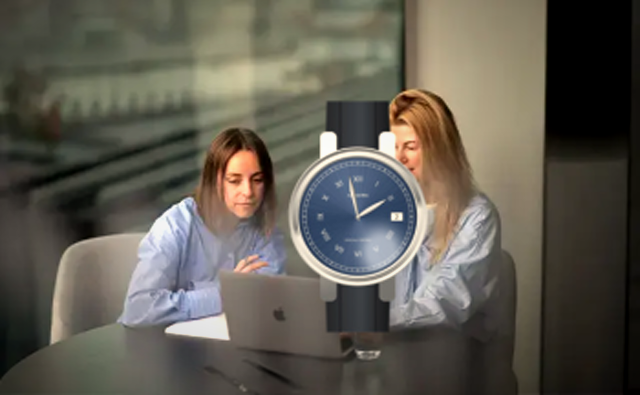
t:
1:58
